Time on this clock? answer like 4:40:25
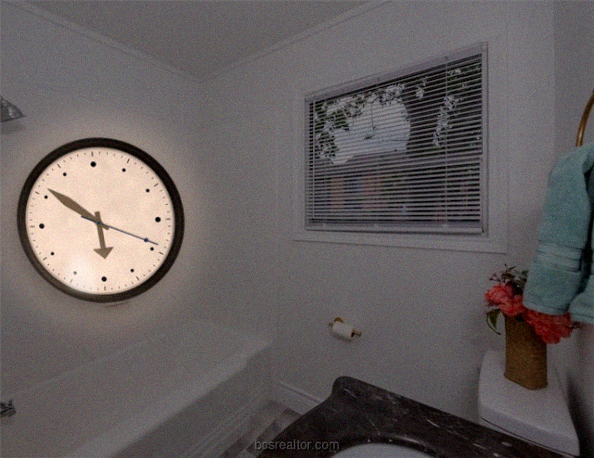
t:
5:51:19
